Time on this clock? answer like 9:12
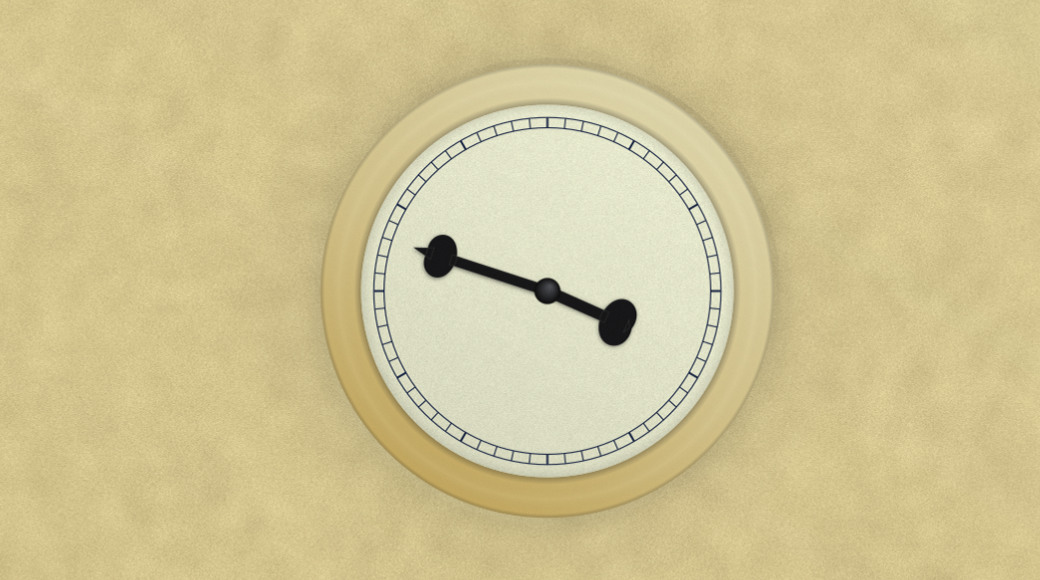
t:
3:48
